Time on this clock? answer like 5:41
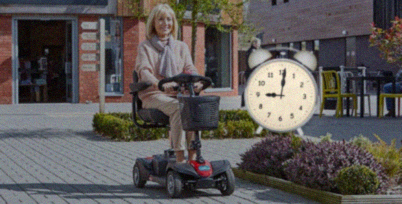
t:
9:01
